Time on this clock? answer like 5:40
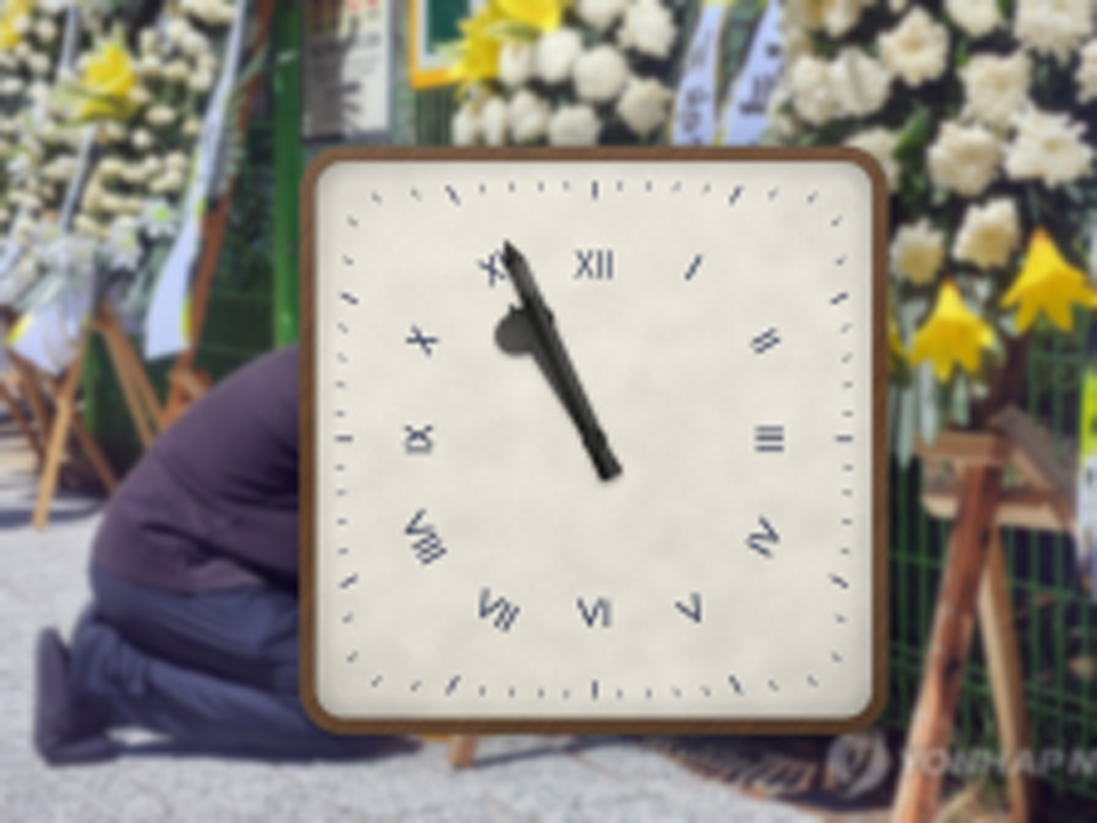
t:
10:56
